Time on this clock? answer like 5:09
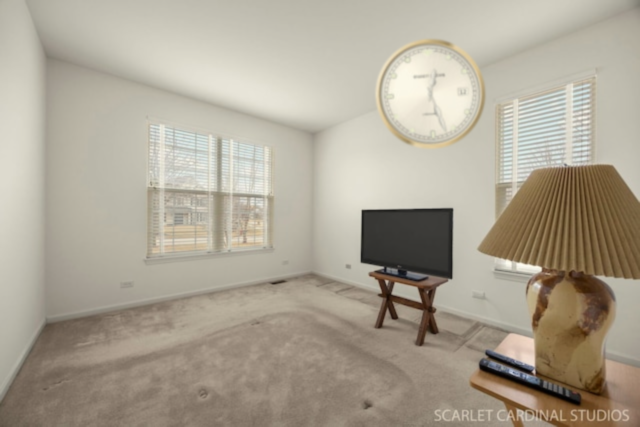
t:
12:27
